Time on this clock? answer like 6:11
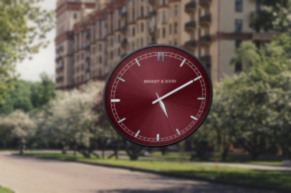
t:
5:10
